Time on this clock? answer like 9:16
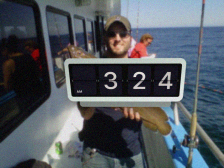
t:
3:24
